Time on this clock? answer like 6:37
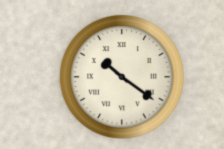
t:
10:21
